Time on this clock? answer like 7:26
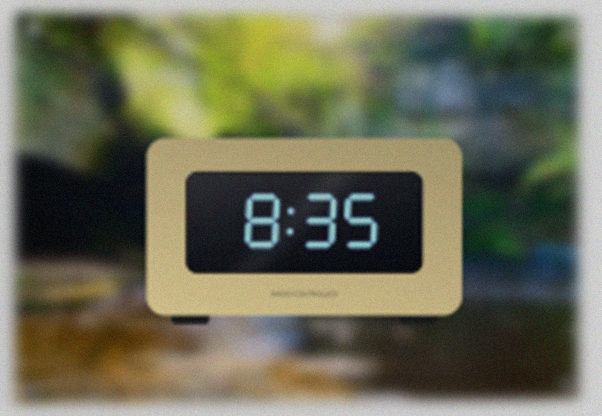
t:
8:35
